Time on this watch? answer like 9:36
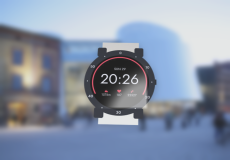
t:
20:26
